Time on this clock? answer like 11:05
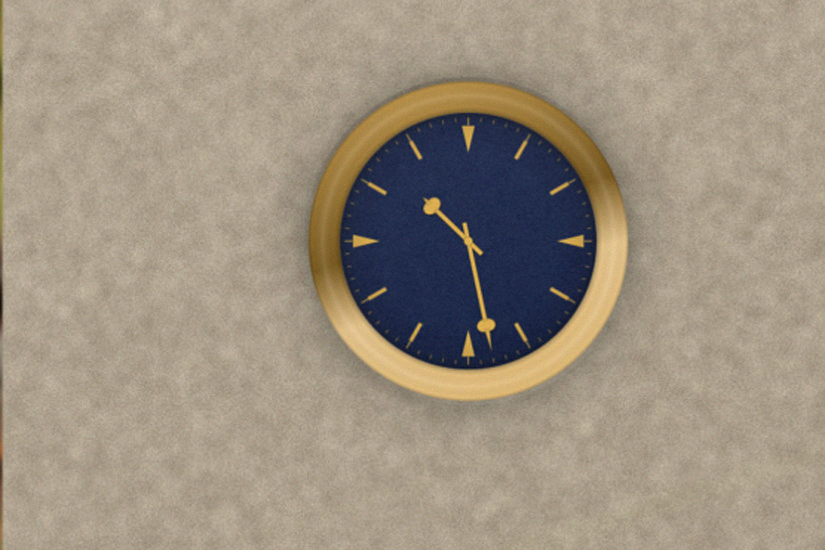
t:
10:28
